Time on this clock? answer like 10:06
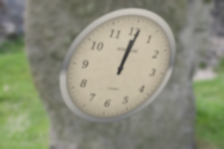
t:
12:01
